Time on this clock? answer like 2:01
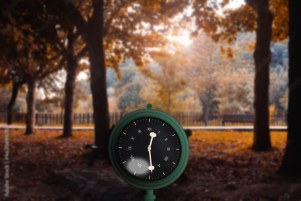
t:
12:29
